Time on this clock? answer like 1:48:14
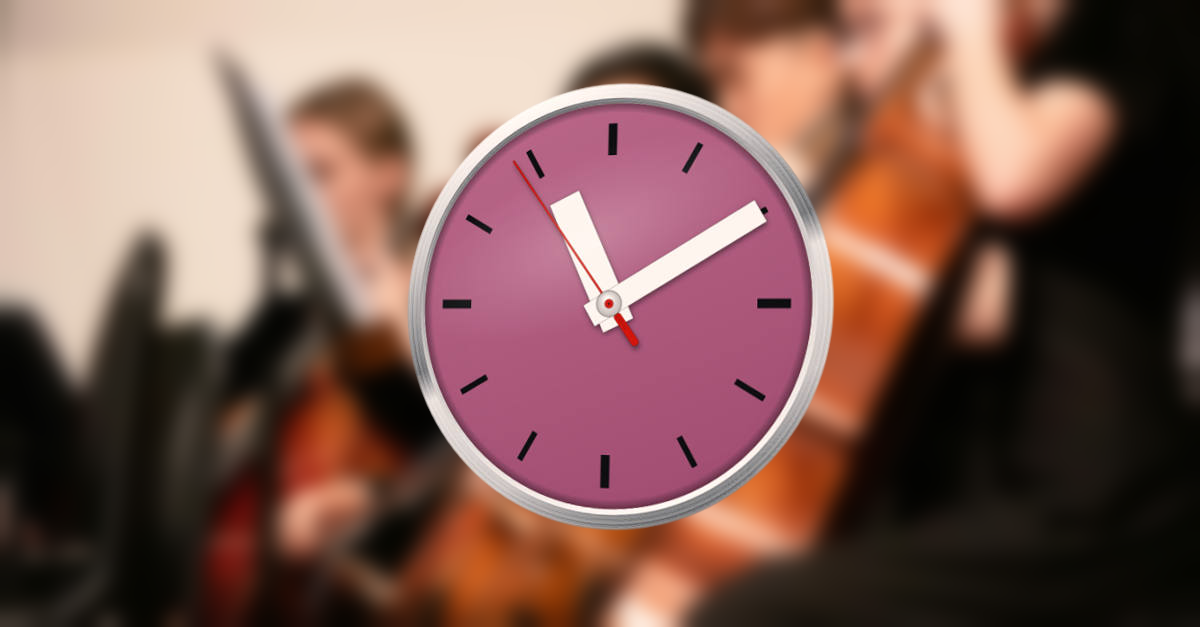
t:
11:09:54
